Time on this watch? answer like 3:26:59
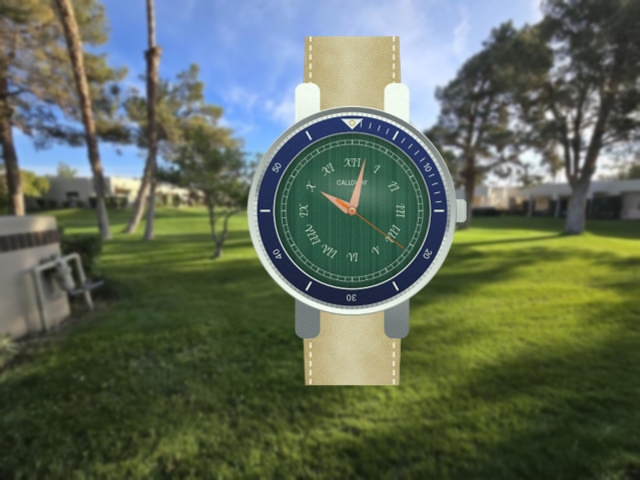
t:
10:02:21
